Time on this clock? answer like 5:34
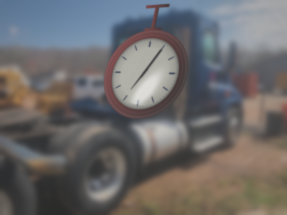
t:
7:05
